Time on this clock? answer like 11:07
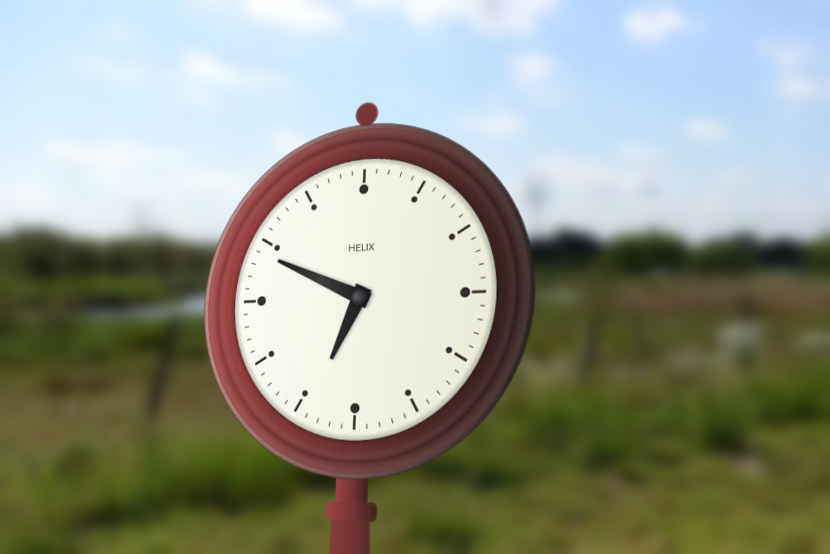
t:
6:49
